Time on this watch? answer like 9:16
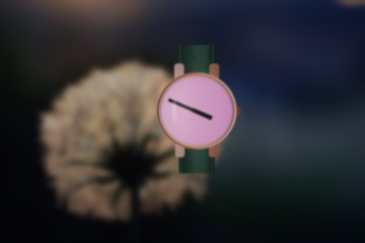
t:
3:49
